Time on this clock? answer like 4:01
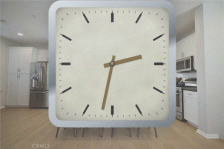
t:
2:32
